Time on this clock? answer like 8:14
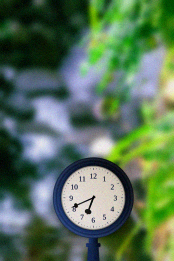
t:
6:41
